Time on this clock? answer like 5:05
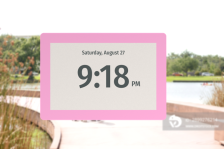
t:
9:18
